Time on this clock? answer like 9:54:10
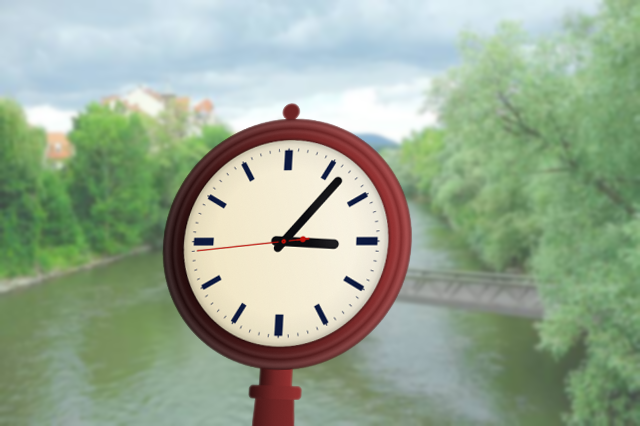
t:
3:06:44
